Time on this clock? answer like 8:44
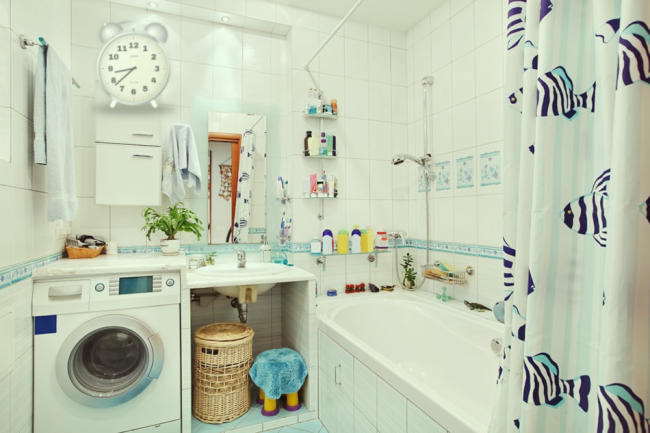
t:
8:38
